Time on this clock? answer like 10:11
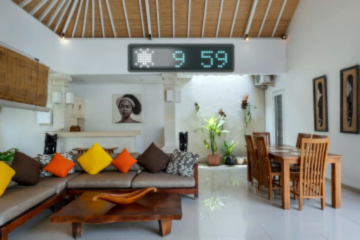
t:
9:59
